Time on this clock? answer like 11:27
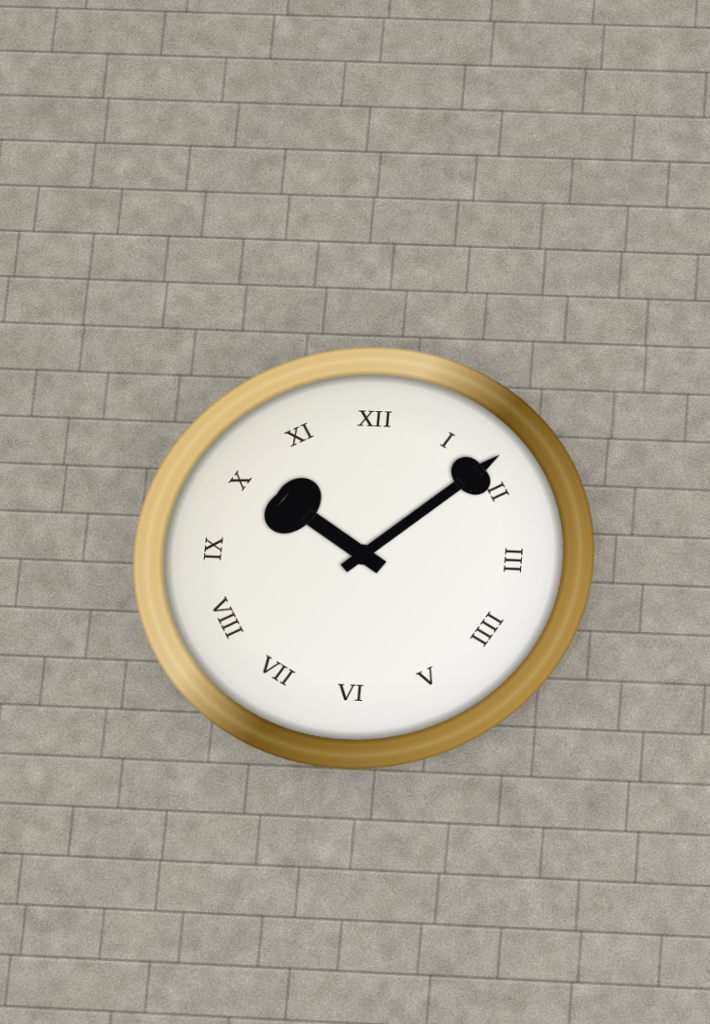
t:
10:08
